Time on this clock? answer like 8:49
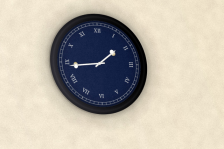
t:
1:44
